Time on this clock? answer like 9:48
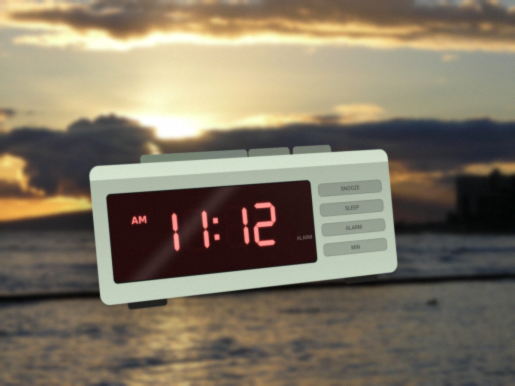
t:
11:12
